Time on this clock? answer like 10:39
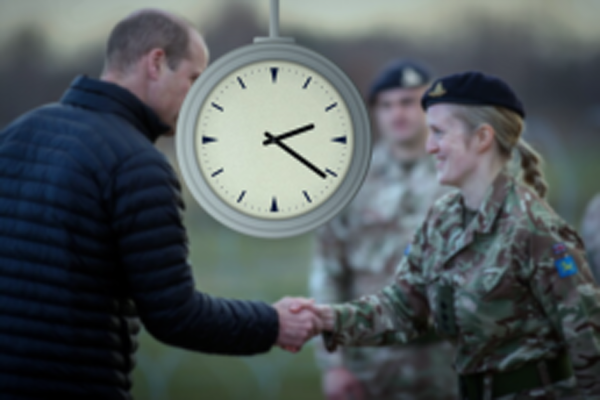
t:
2:21
